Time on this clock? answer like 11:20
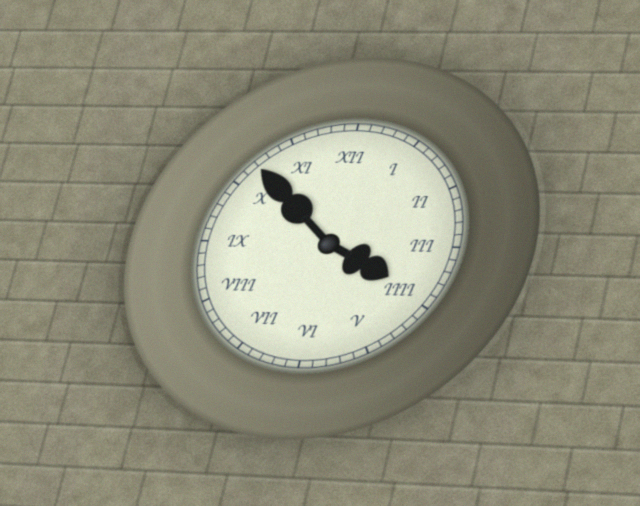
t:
3:52
